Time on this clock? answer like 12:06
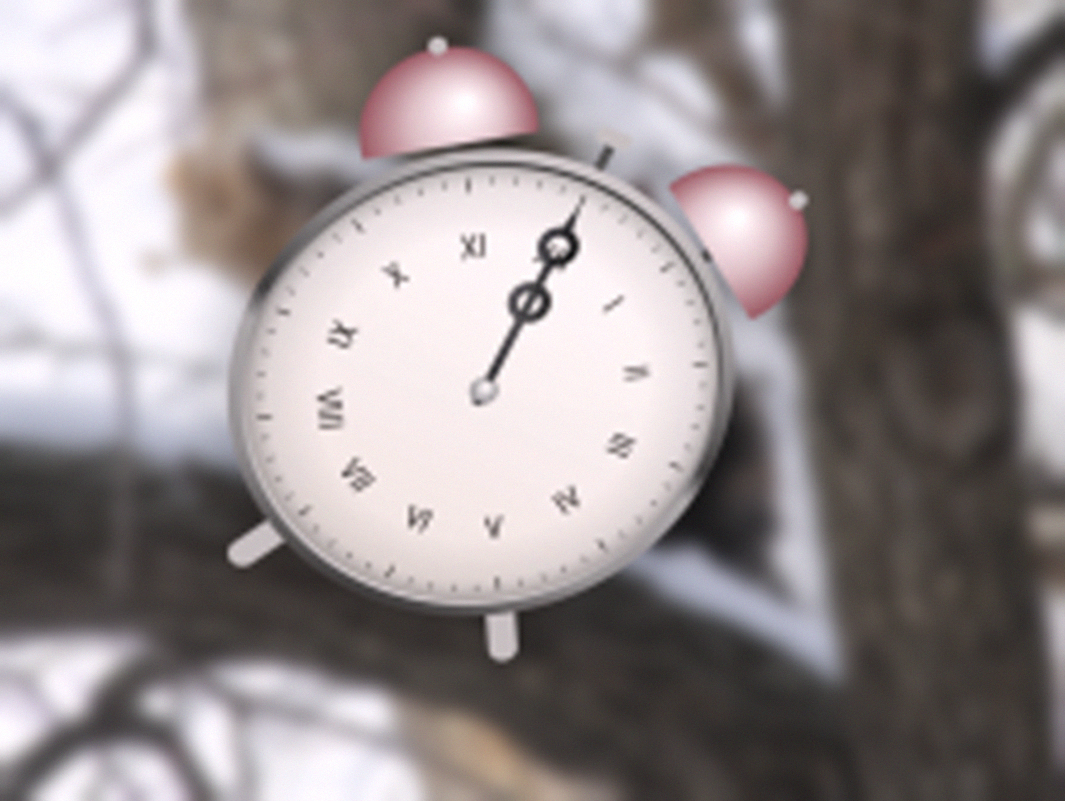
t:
12:00
